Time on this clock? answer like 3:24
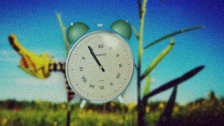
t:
10:55
